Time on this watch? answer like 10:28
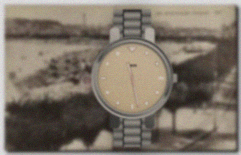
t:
11:28
